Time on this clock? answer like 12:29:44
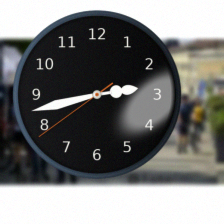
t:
2:42:39
